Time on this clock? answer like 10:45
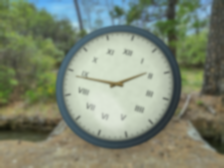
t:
1:44
